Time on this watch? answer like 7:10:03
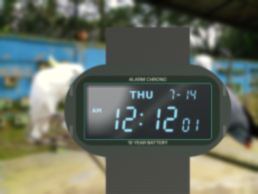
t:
12:12:01
